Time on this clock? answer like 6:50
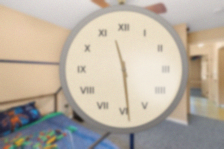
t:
11:29
